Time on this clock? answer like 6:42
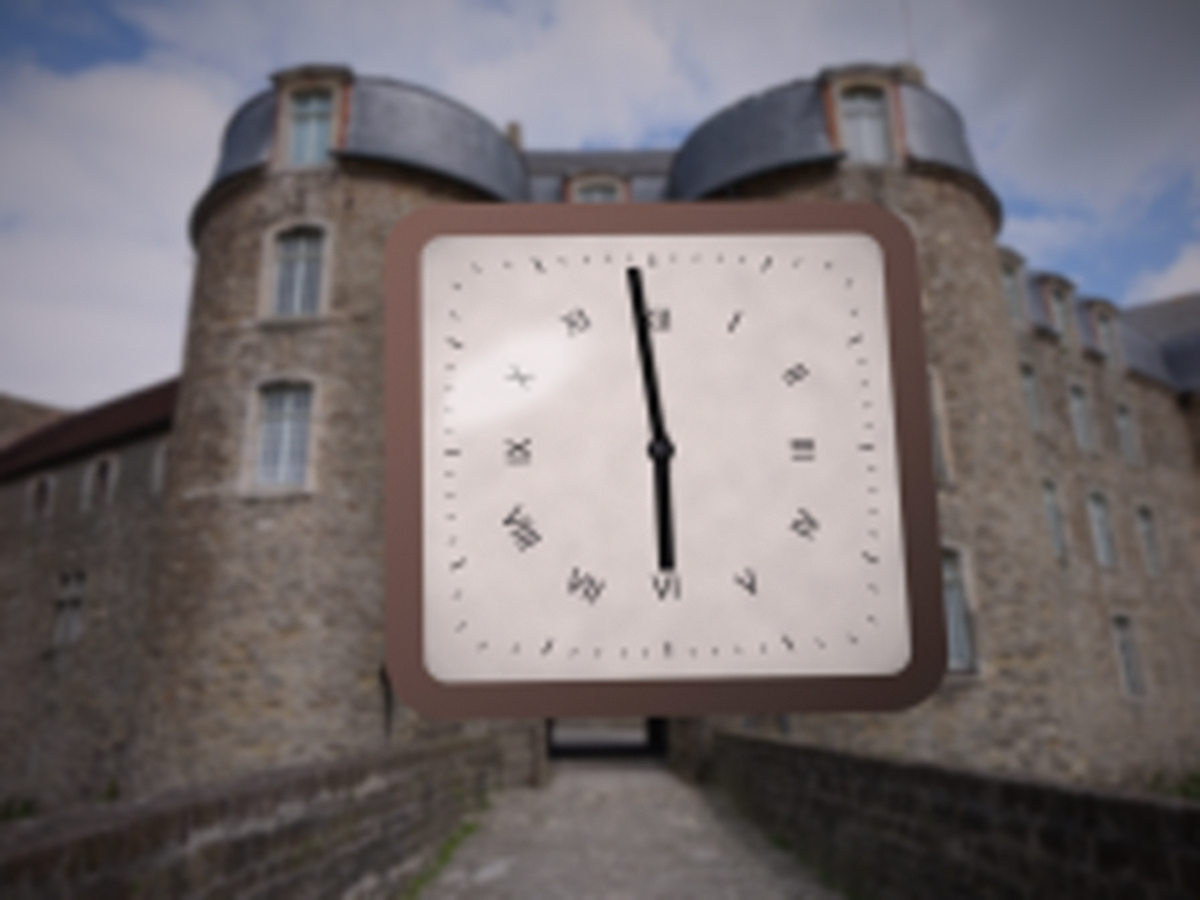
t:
5:59
